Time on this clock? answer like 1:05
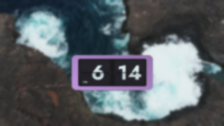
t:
6:14
